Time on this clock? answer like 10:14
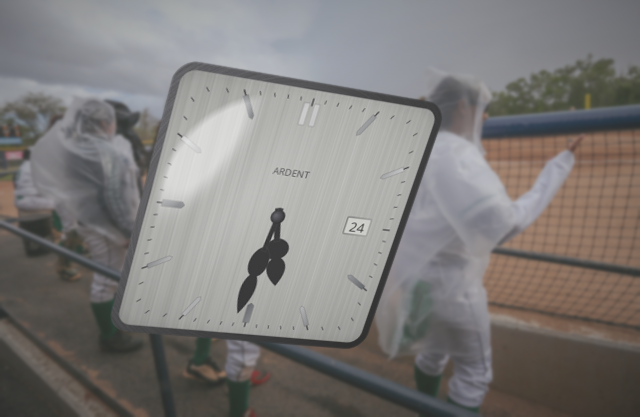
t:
5:31
